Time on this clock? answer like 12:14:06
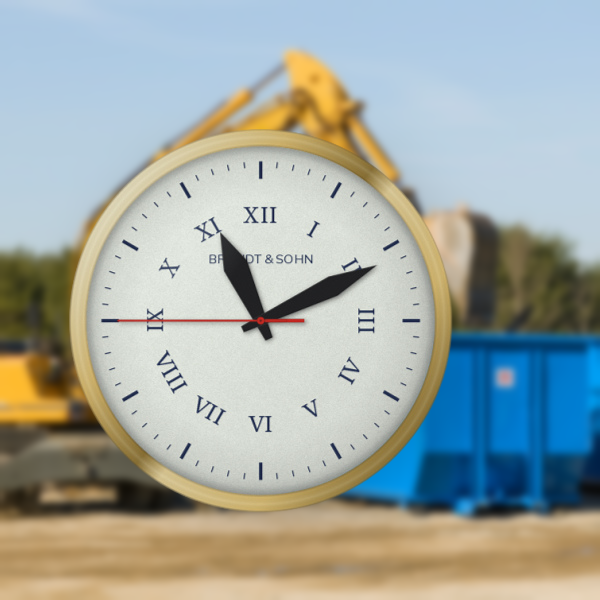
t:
11:10:45
